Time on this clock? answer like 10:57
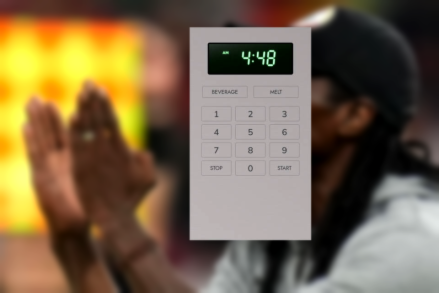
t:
4:48
